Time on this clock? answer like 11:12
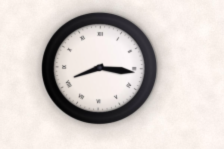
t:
8:16
